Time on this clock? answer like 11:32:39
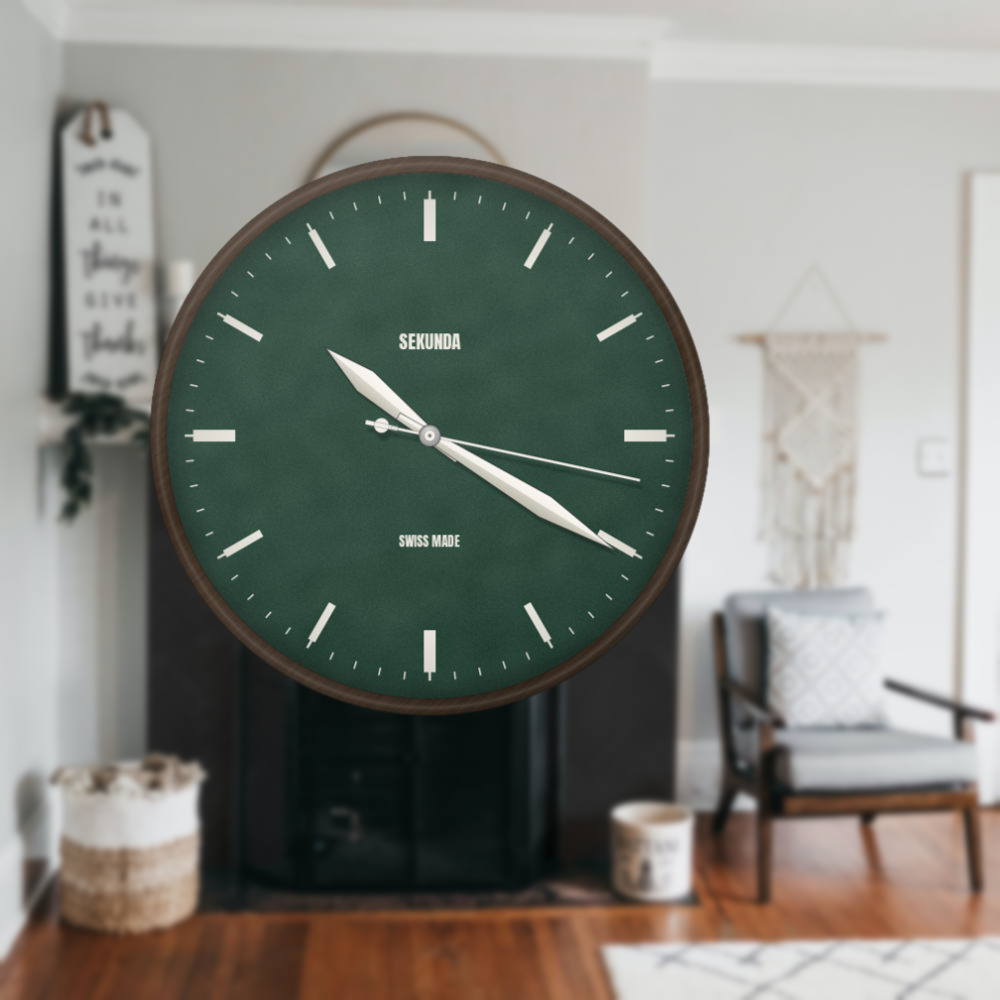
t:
10:20:17
